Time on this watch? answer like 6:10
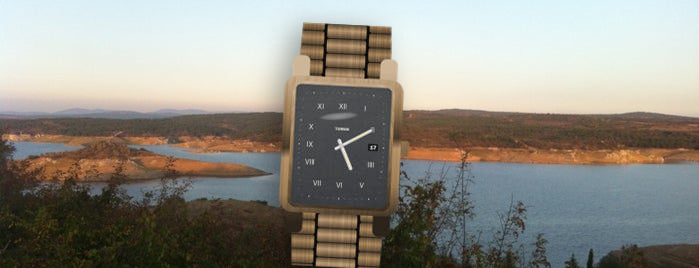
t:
5:10
